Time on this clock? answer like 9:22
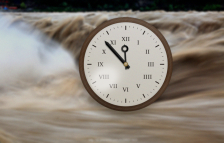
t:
11:53
